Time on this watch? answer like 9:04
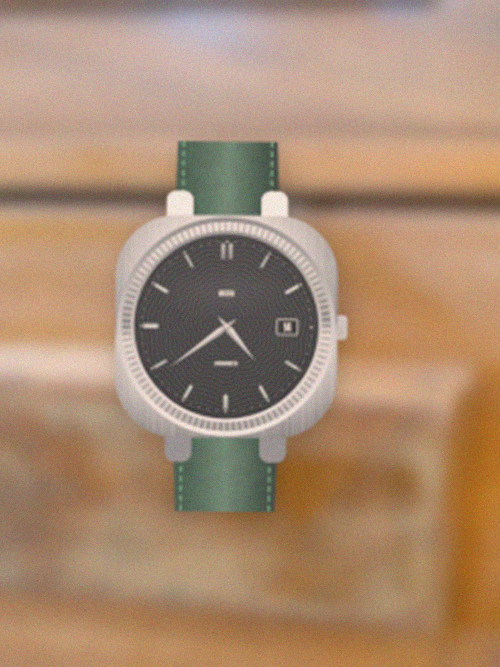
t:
4:39
